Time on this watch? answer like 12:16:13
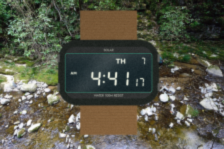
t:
4:41:17
